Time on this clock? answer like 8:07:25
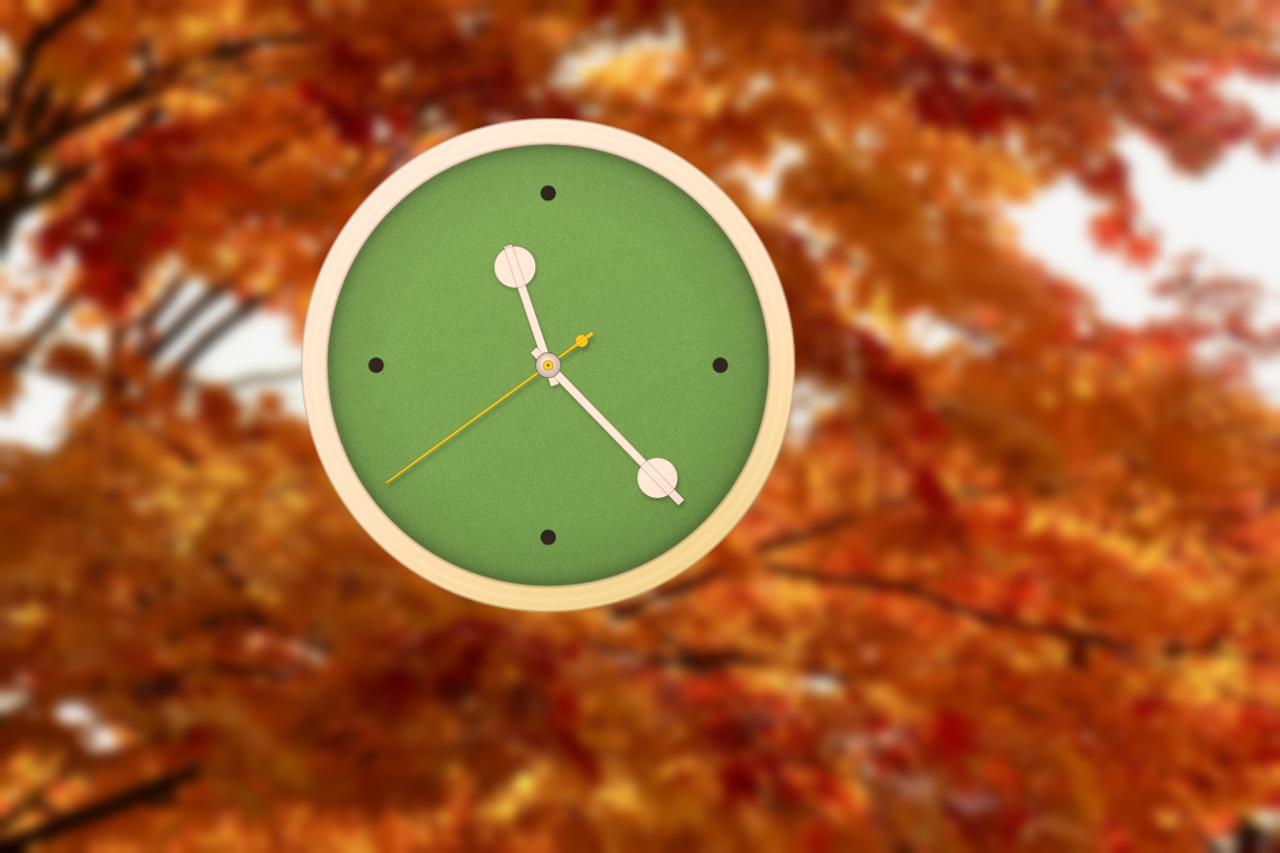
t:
11:22:39
